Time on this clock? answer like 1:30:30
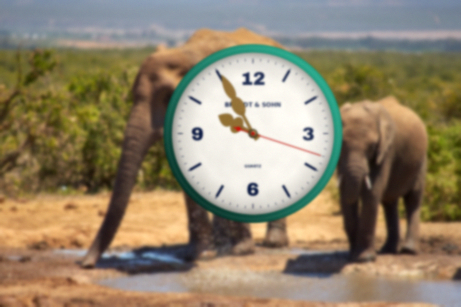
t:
9:55:18
